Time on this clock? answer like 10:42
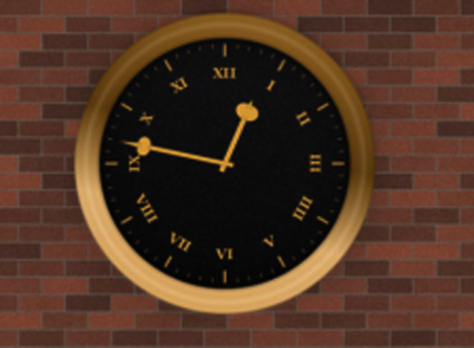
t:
12:47
